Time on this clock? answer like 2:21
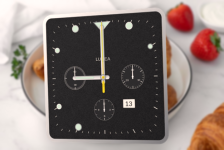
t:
9:00
